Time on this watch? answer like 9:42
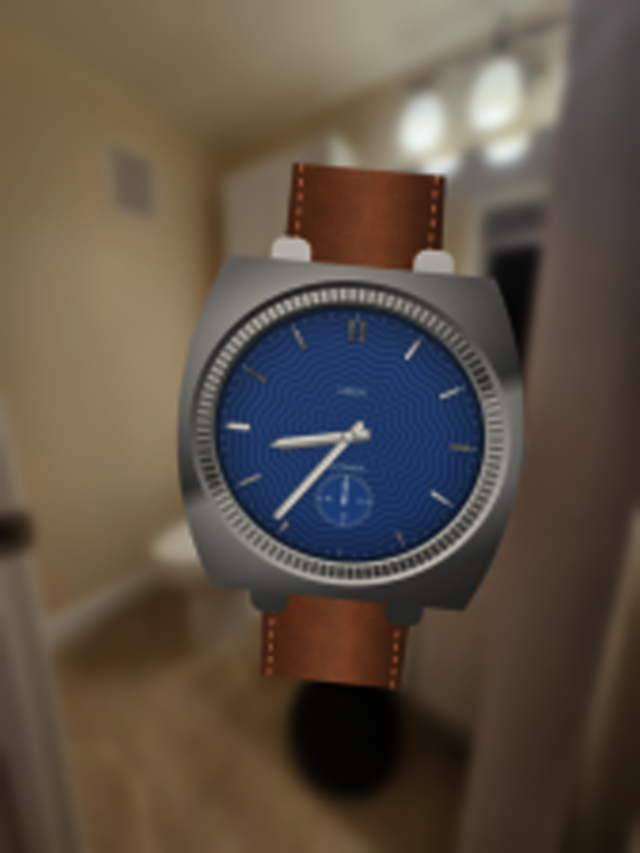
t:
8:36
